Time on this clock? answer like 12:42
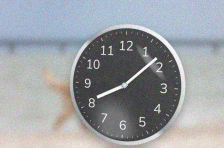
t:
8:08
